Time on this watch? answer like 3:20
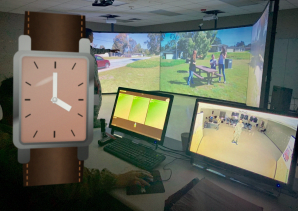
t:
4:00
